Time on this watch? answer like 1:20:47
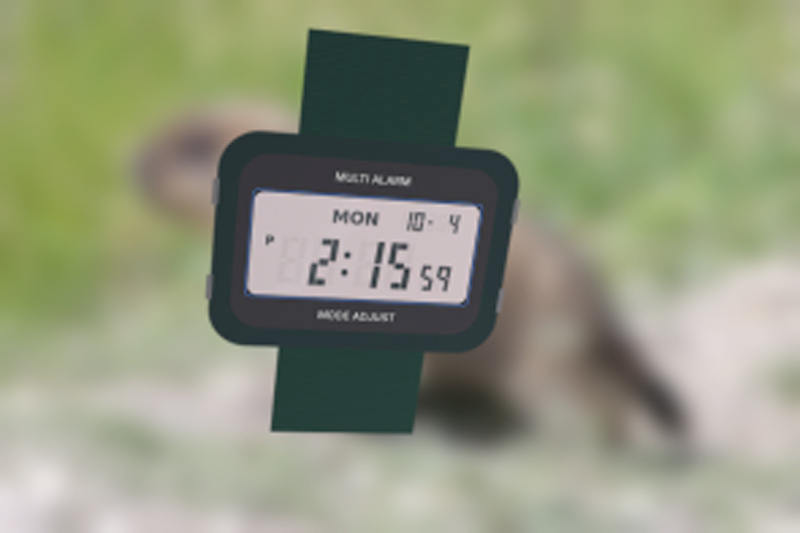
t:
2:15:59
